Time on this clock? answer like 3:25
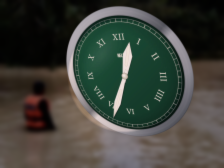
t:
12:34
